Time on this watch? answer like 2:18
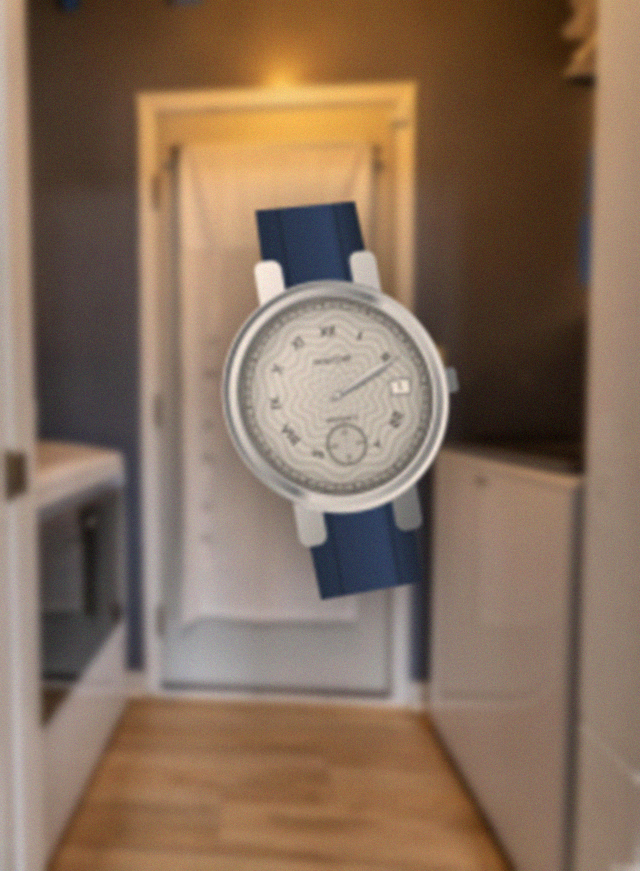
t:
2:11
